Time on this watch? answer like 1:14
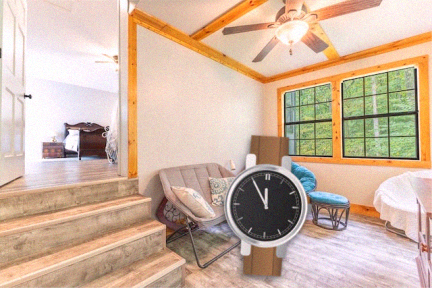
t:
11:55
